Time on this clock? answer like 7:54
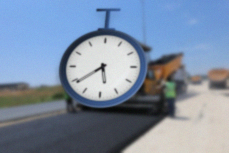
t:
5:39
